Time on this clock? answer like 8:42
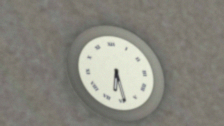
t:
6:29
